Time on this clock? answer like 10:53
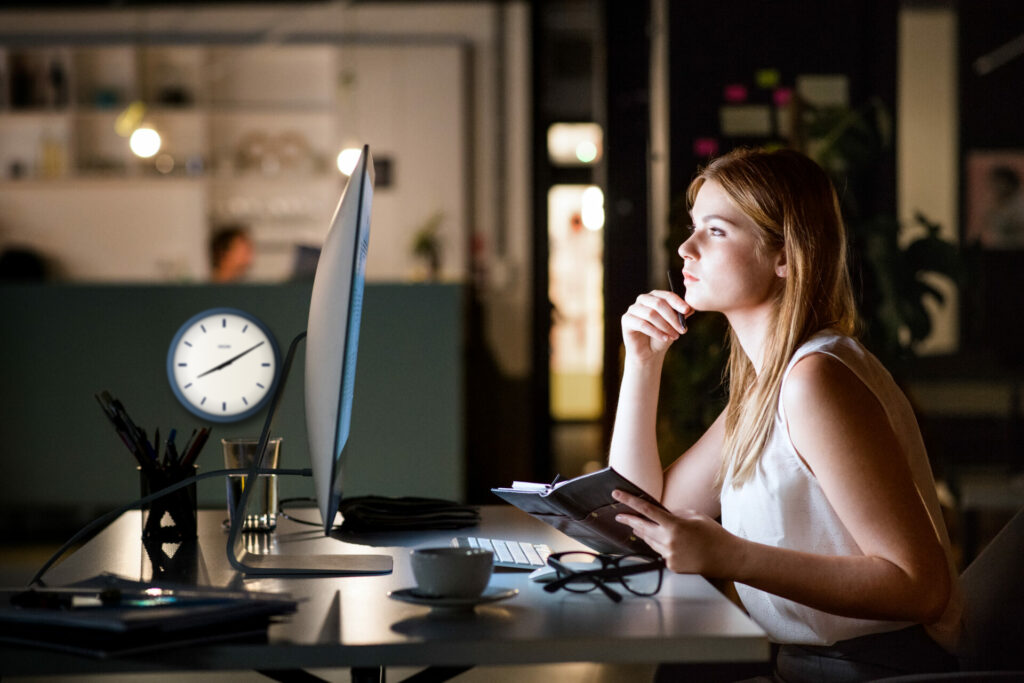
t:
8:10
